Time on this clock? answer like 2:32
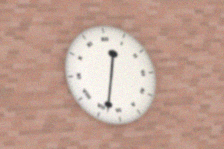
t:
12:33
